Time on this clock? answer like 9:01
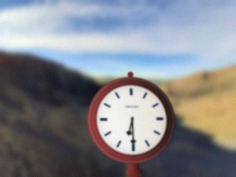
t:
6:30
